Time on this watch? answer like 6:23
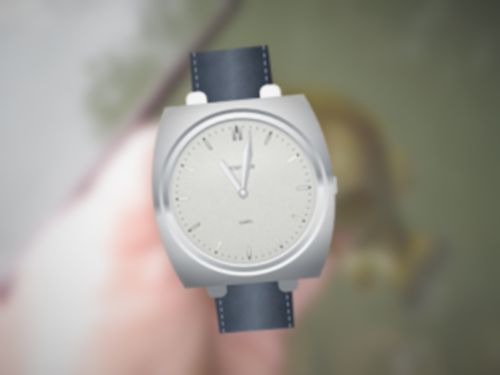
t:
11:02
